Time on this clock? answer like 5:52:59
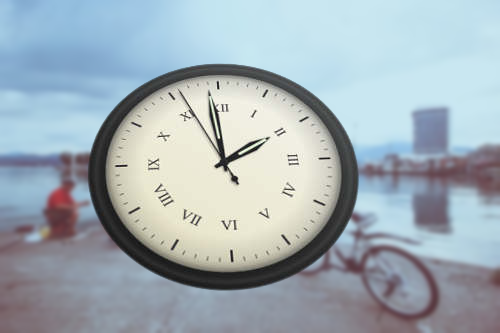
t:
1:58:56
